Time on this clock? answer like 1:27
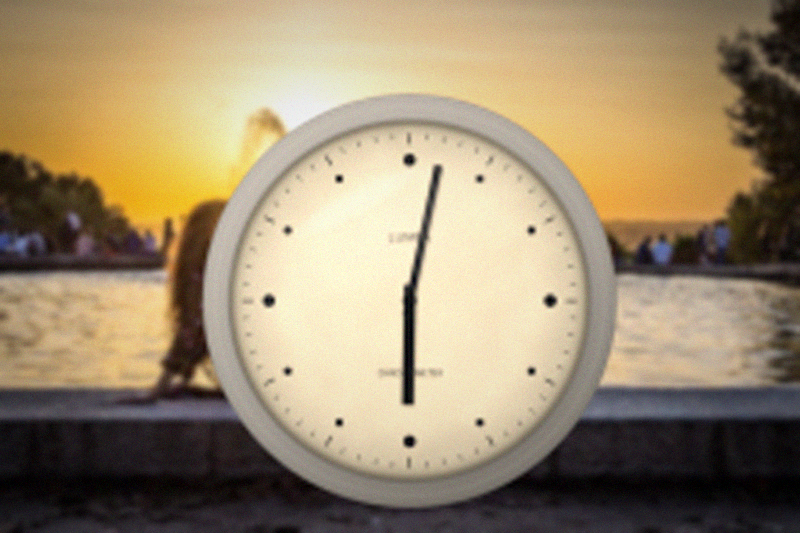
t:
6:02
